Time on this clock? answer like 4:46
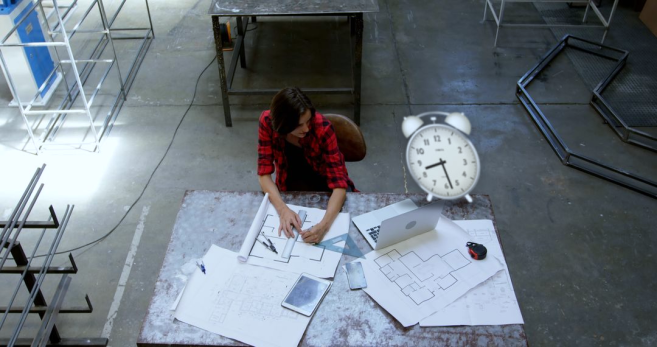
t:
8:28
